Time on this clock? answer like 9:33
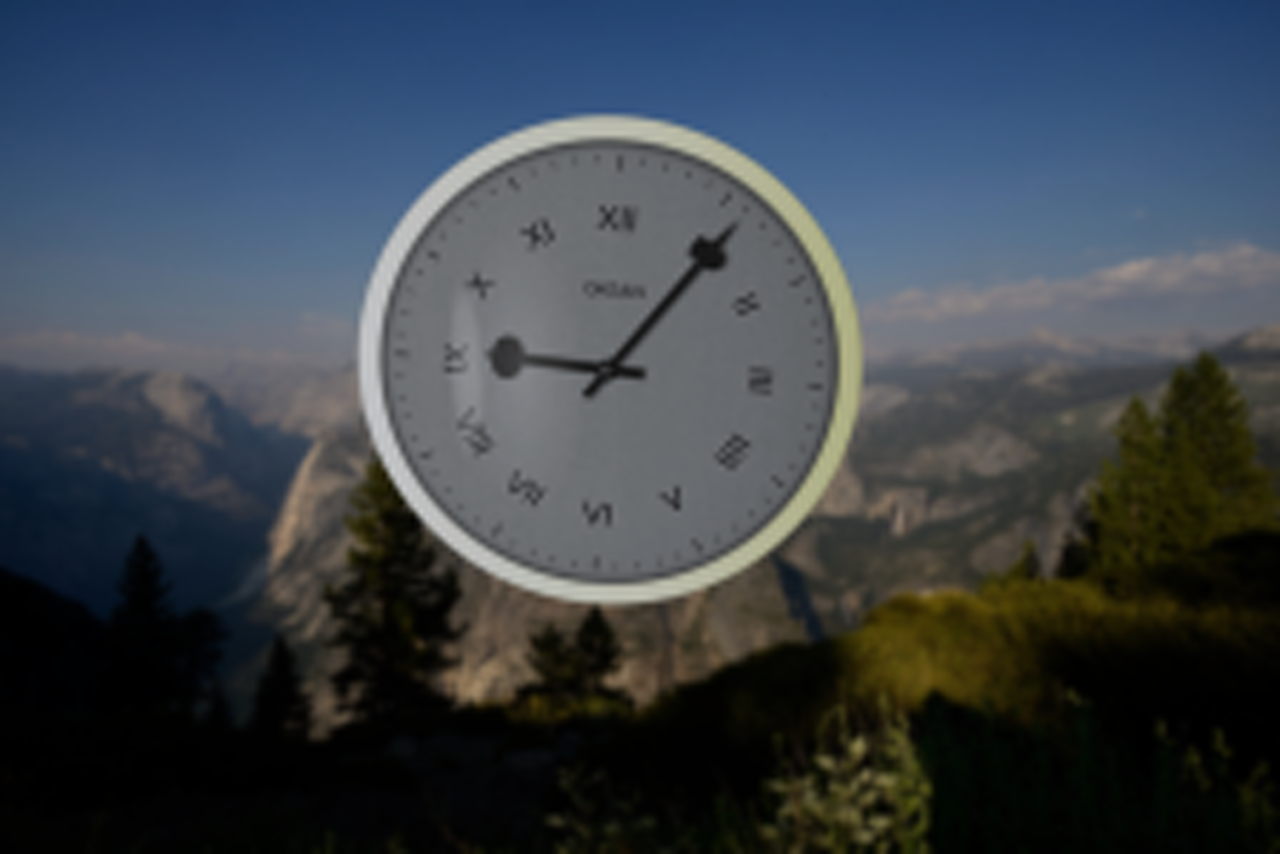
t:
9:06
